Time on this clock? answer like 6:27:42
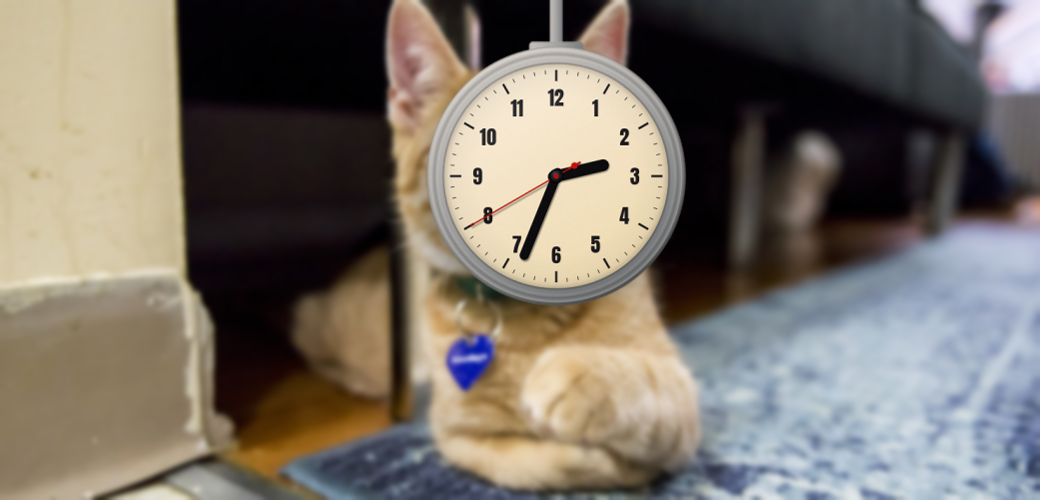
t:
2:33:40
